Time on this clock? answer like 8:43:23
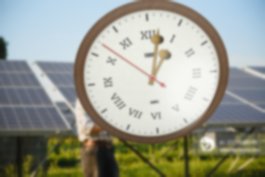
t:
1:01:52
